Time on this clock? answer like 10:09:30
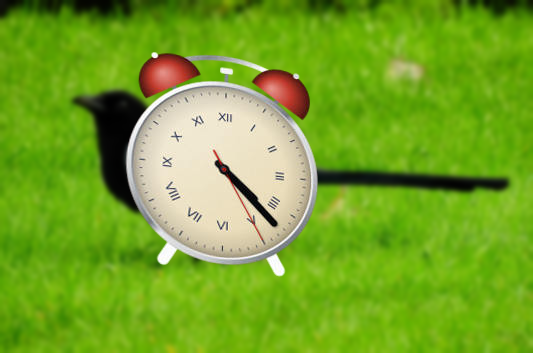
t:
4:22:25
